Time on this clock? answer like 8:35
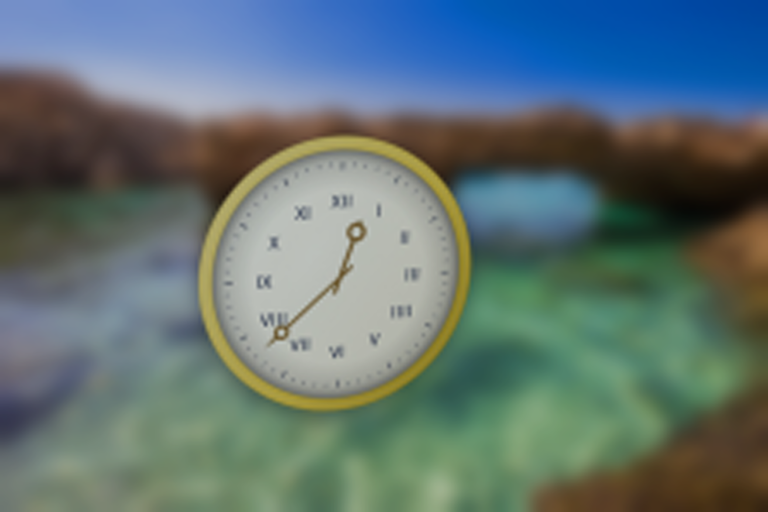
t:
12:38
